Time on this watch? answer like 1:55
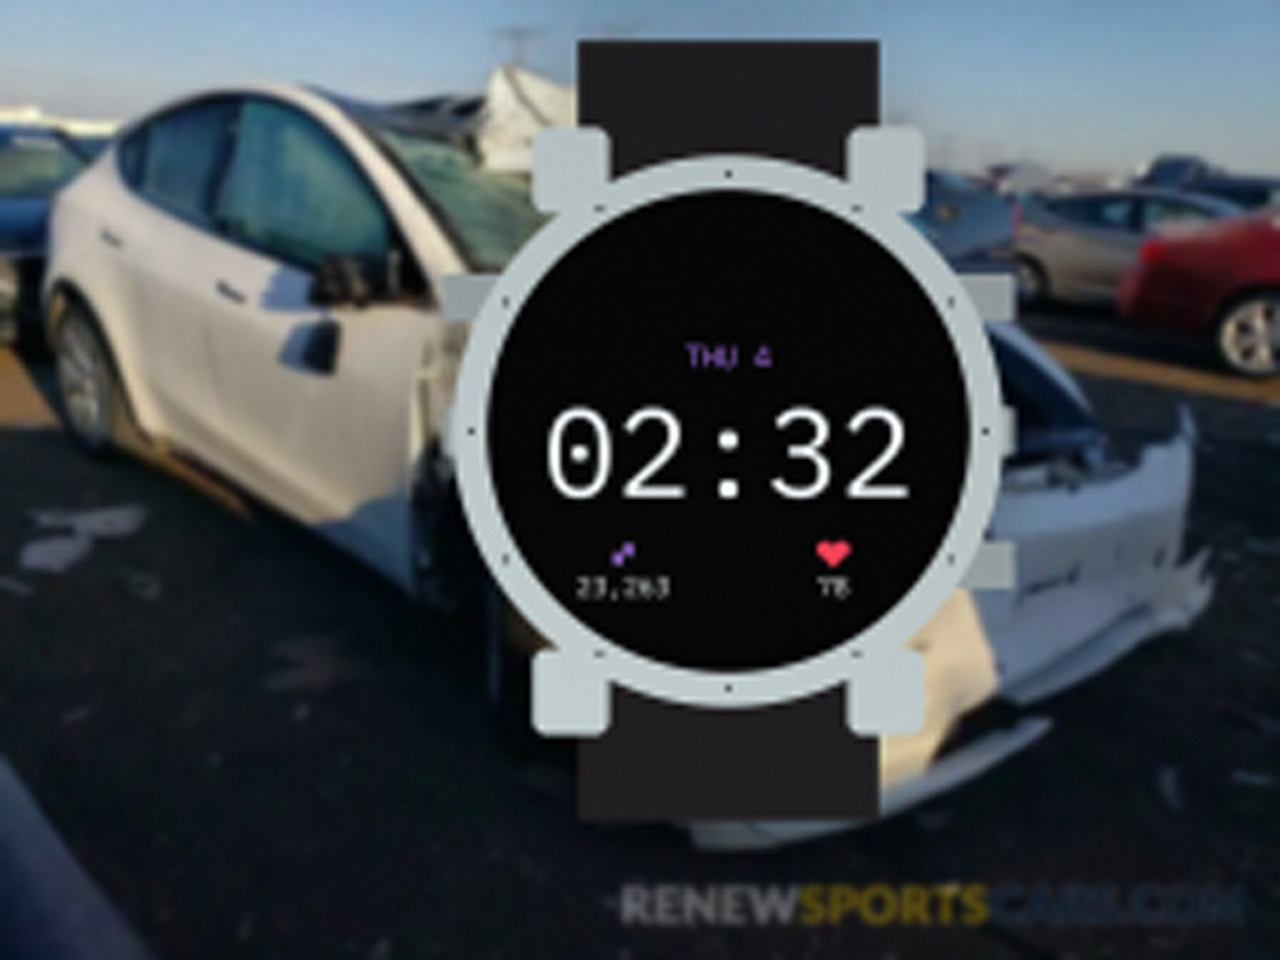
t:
2:32
